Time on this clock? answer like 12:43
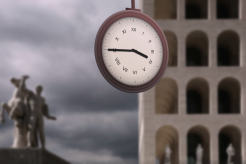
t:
3:45
